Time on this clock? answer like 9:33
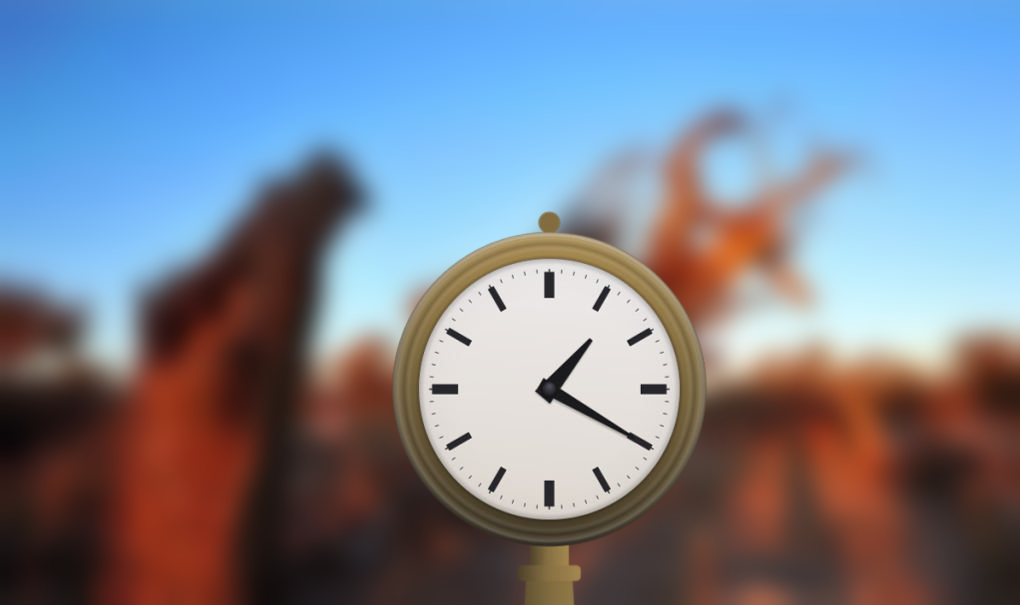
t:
1:20
